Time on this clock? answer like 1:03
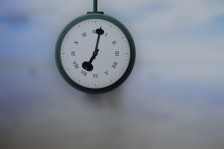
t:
7:02
